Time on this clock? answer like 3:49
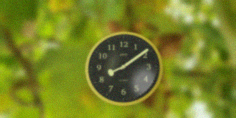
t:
8:09
